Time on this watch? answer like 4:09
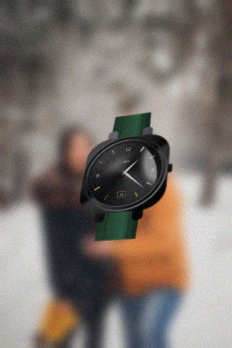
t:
1:22
